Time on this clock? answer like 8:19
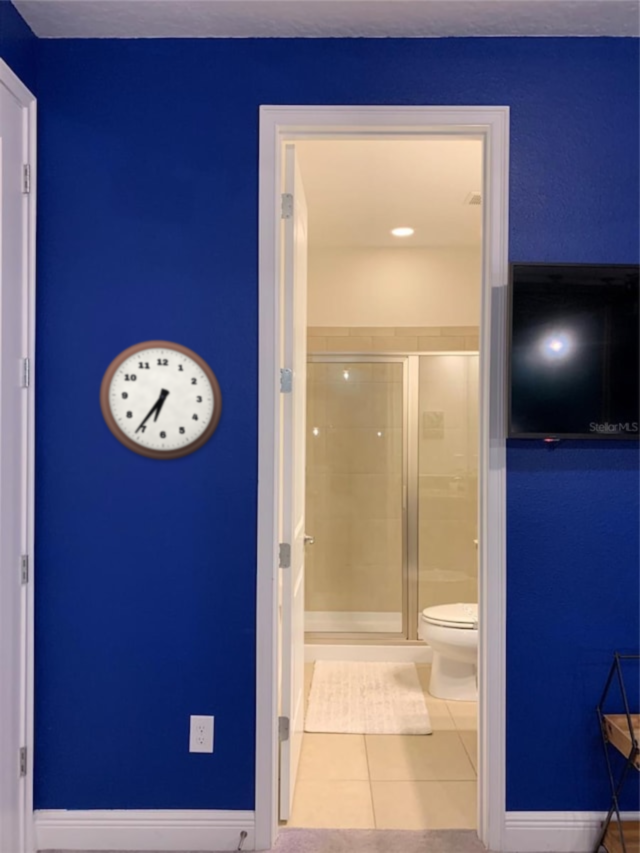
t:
6:36
